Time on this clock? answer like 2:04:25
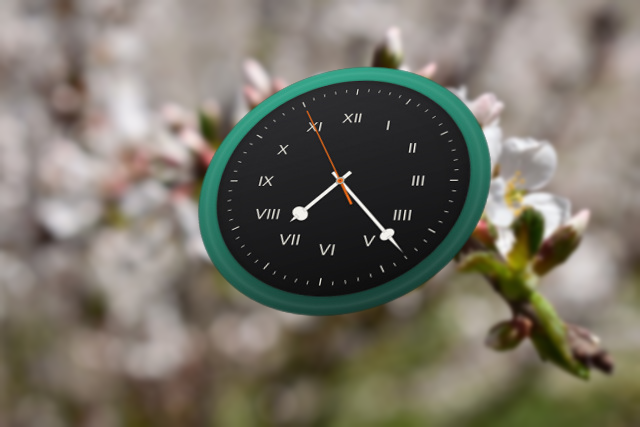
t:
7:22:55
